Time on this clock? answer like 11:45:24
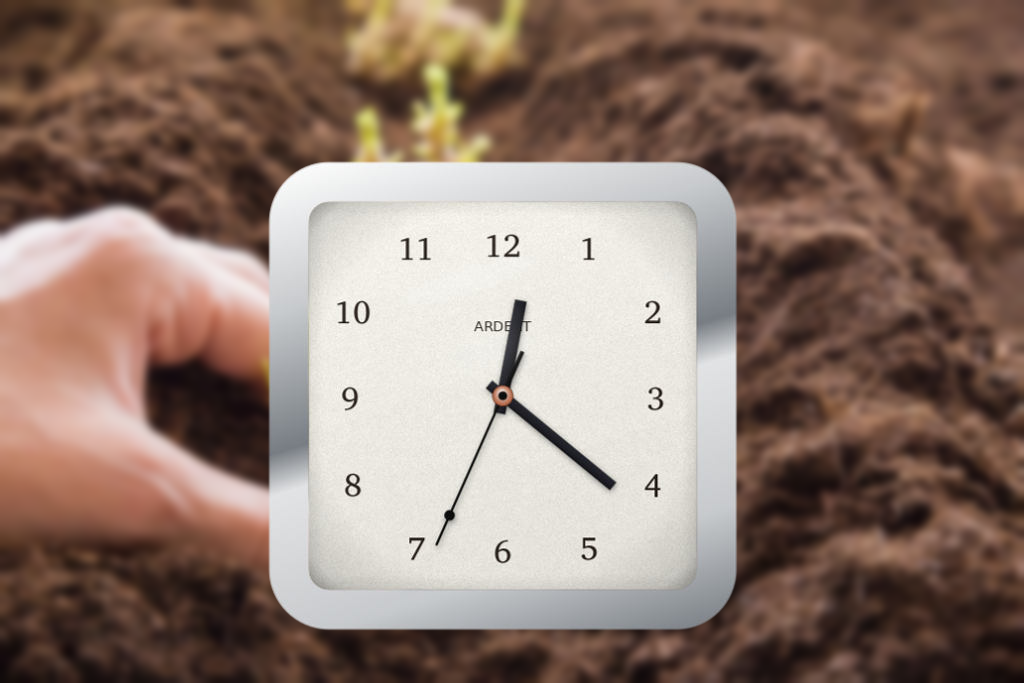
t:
12:21:34
